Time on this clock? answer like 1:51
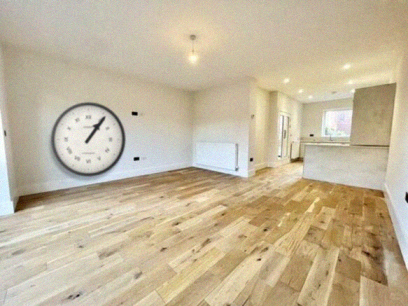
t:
1:06
